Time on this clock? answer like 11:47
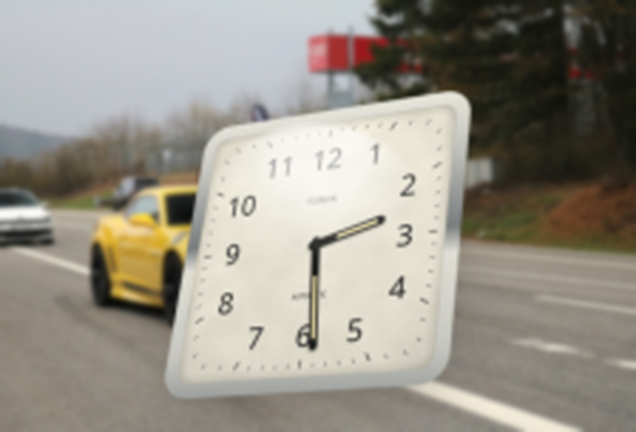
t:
2:29
